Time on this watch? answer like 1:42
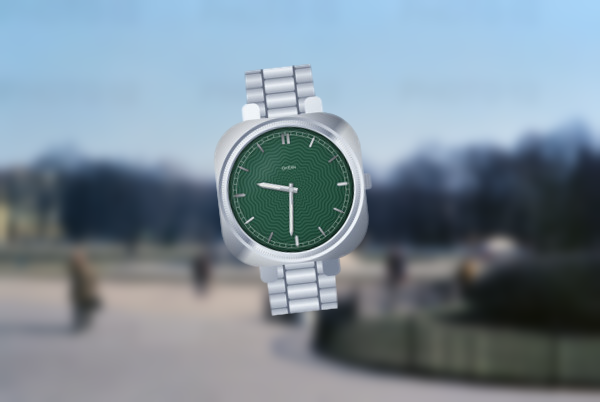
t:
9:31
